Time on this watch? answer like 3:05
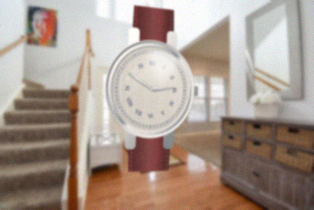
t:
2:50
